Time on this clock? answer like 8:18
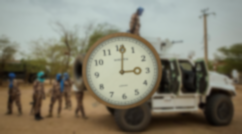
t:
3:01
